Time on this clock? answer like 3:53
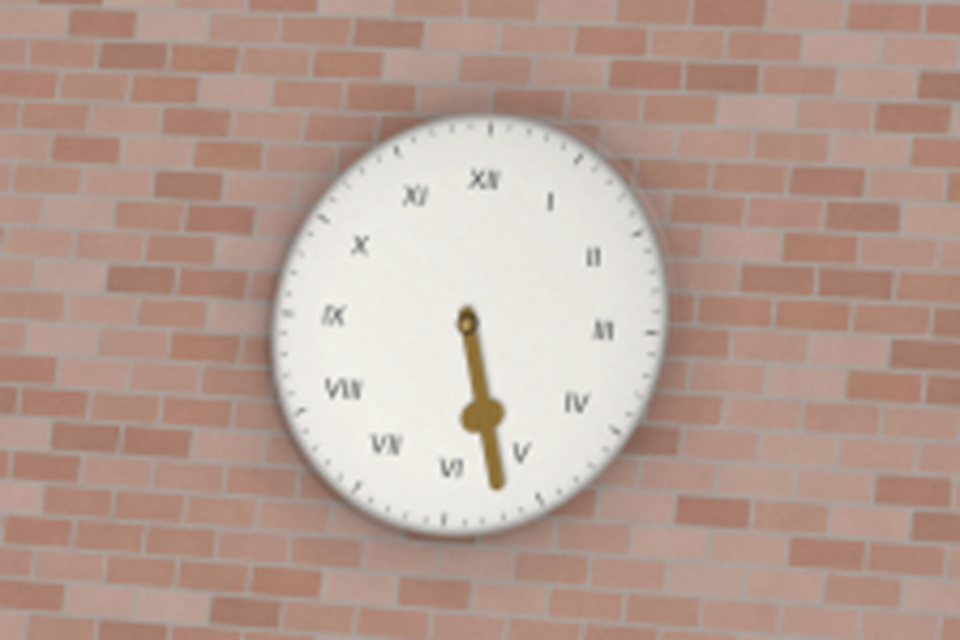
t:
5:27
